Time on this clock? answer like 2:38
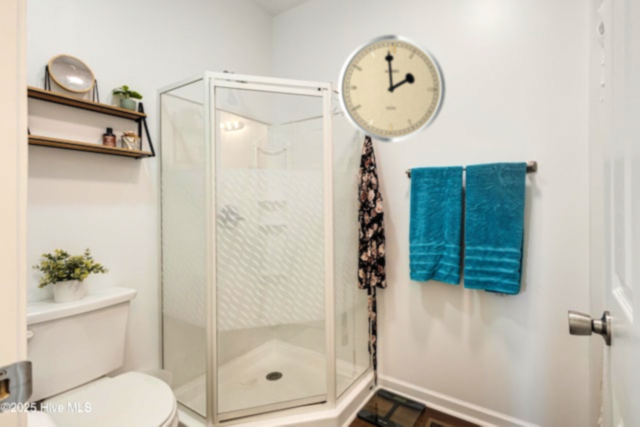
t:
1:59
